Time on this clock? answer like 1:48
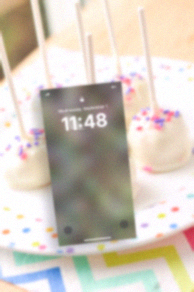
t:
11:48
